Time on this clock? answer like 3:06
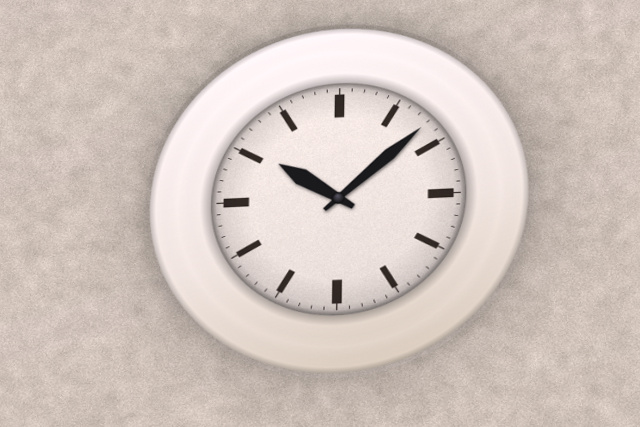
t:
10:08
